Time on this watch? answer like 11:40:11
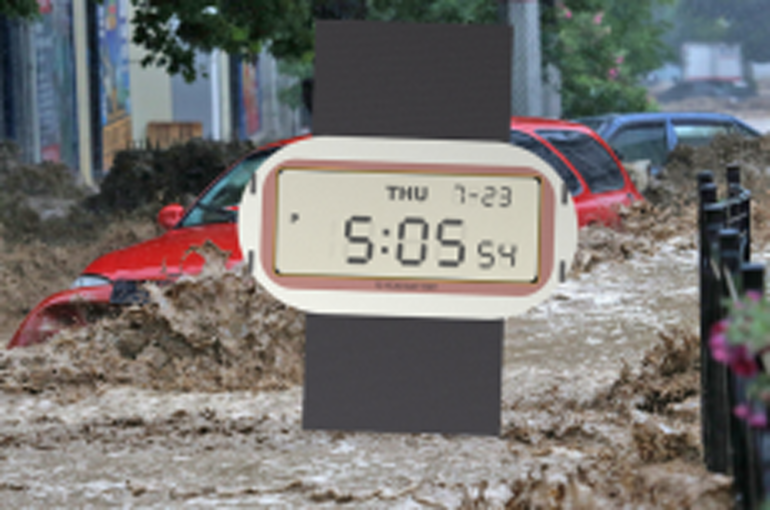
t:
5:05:54
